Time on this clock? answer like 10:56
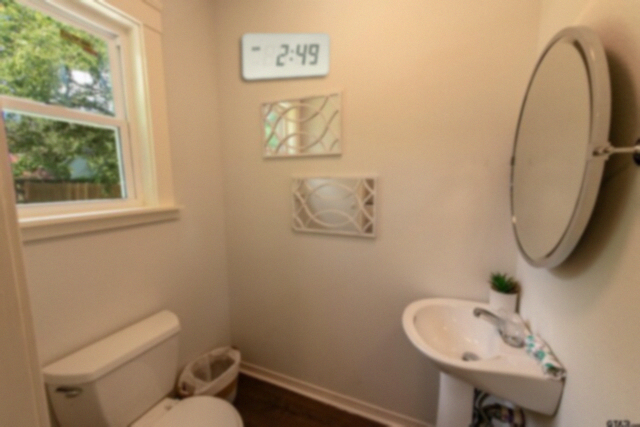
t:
2:49
